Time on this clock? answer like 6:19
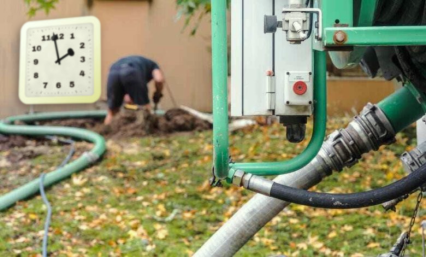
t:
1:58
